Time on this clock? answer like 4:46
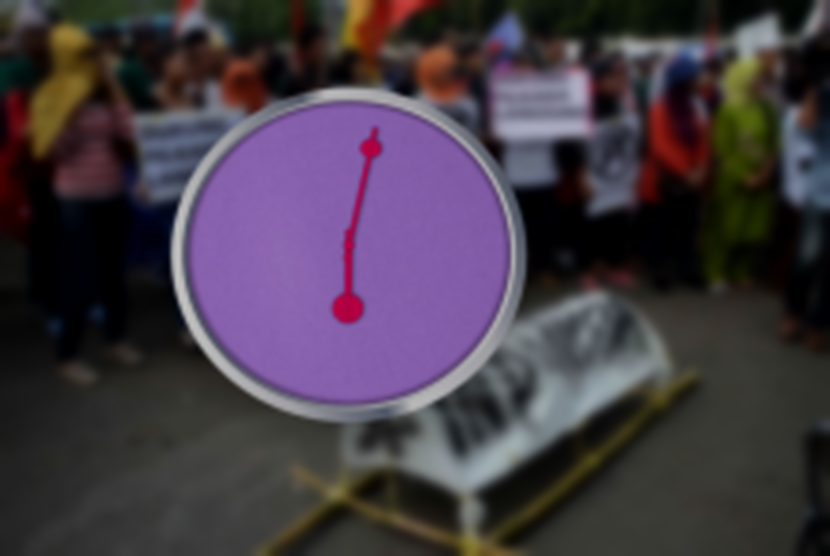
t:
6:02
